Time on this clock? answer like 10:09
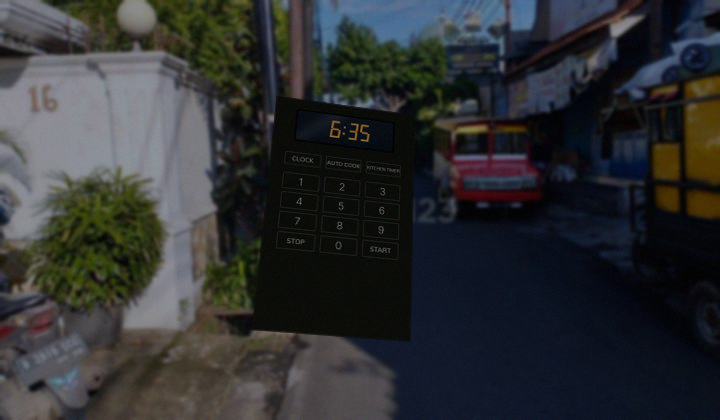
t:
6:35
